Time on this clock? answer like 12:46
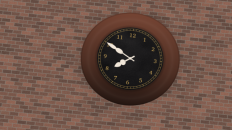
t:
7:50
